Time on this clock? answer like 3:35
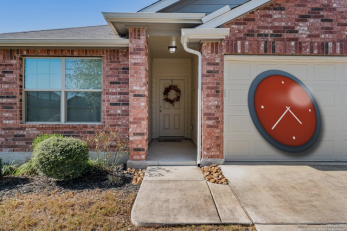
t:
4:38
